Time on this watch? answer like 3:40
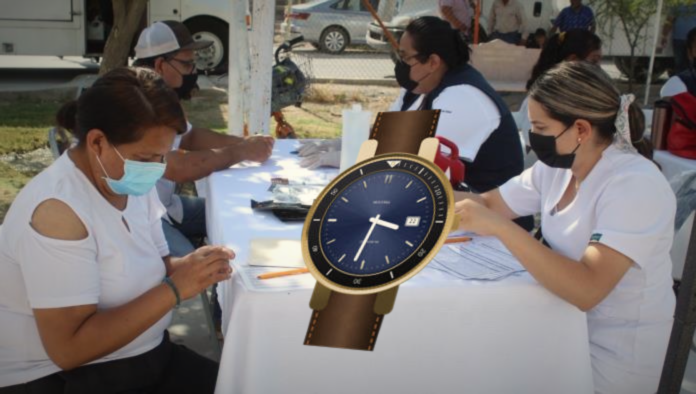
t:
3:32
